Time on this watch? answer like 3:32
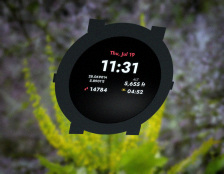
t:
11:31
